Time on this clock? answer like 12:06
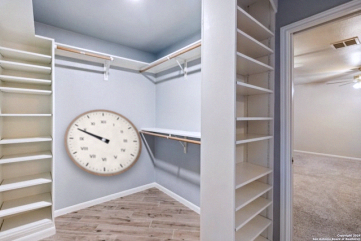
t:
9:49
